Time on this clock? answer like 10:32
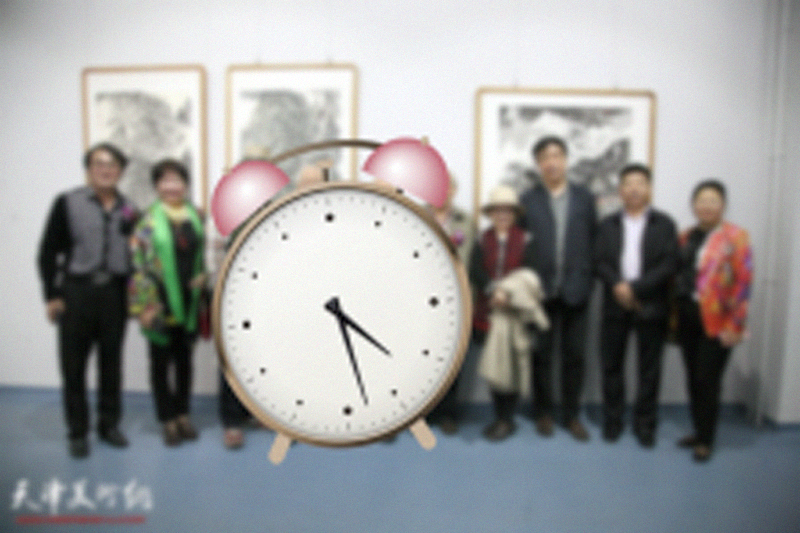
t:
4:28
